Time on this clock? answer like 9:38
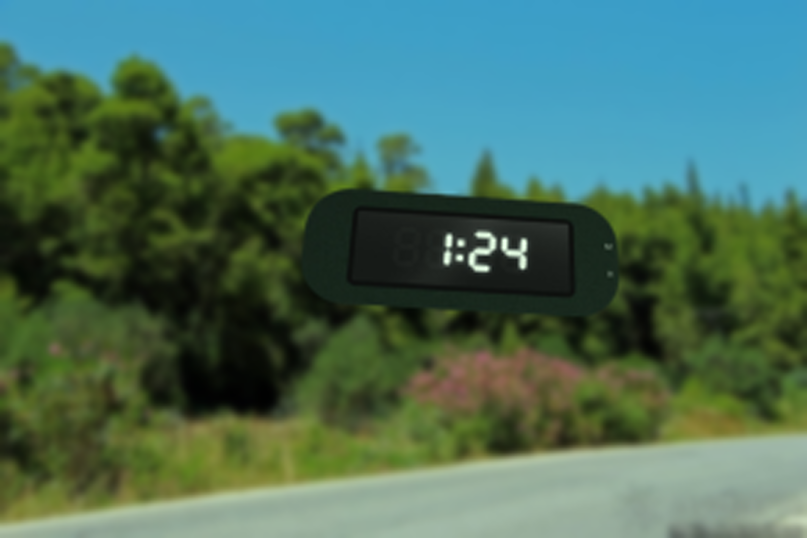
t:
1:24
